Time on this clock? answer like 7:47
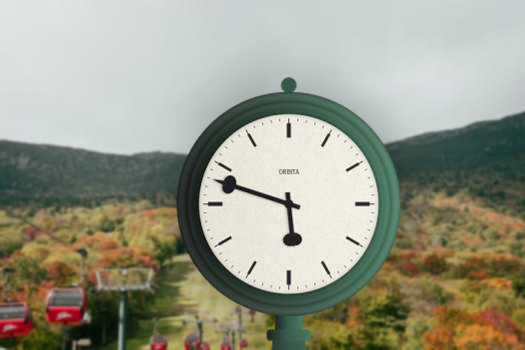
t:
5:48
